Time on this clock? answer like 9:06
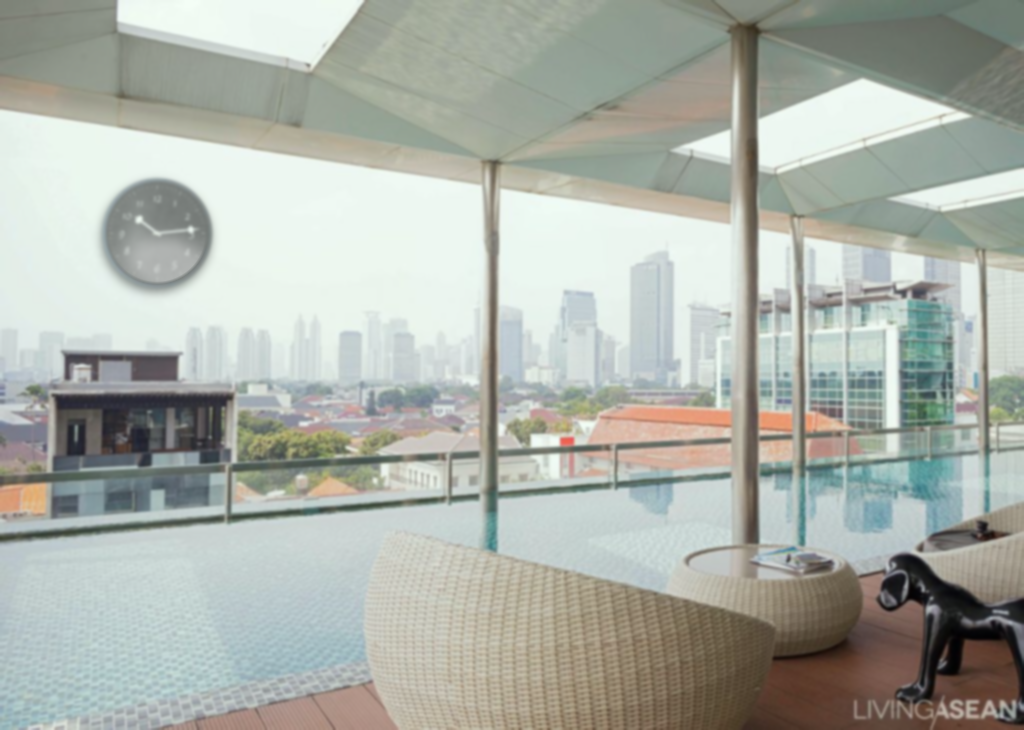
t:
10:14
